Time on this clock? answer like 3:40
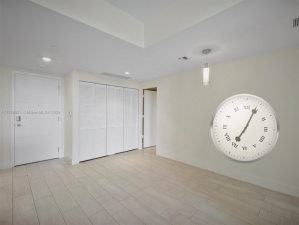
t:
7:04
